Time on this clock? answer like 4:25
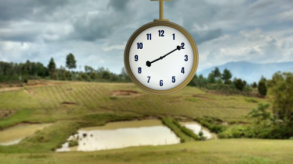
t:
8:10
